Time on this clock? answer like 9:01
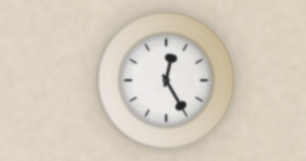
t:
12:25
